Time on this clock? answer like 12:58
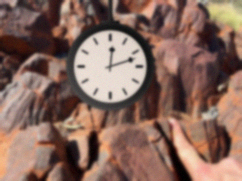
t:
12:12
